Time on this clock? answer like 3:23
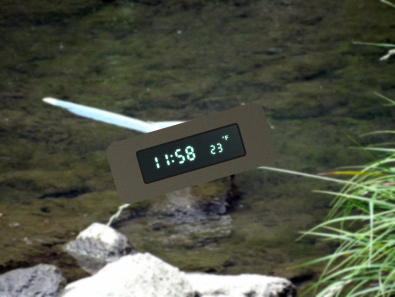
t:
11:58
